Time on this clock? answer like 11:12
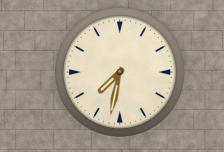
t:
7:32
